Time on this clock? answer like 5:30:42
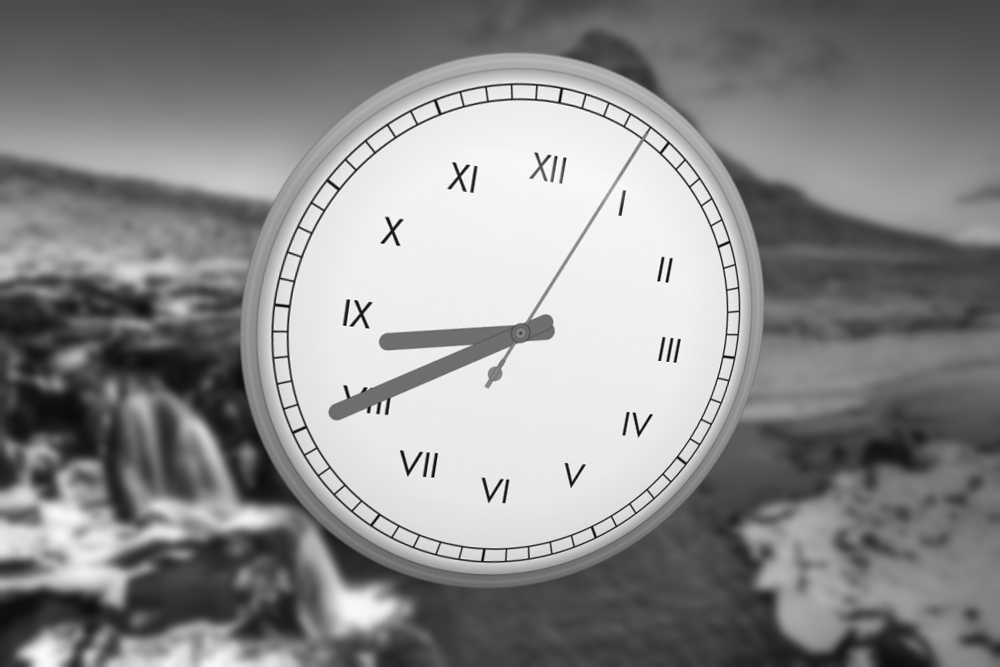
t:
8:40:04
